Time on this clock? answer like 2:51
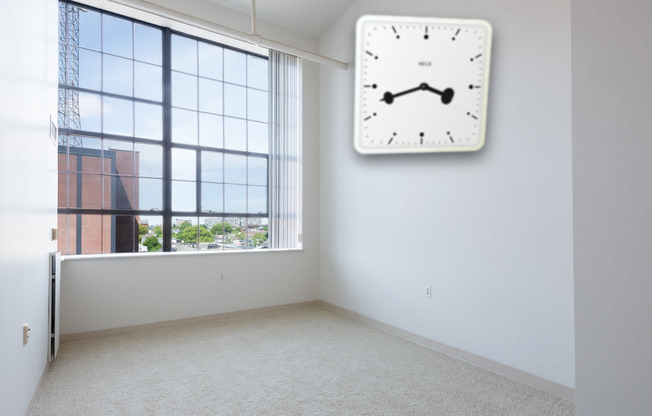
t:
3:42
